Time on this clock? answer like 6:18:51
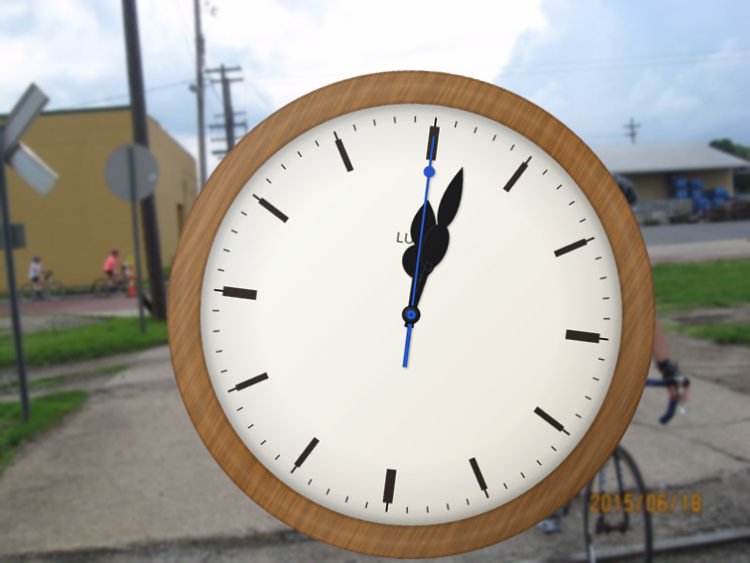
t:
12:02:00
